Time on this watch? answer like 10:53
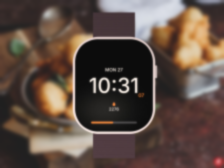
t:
10:31
